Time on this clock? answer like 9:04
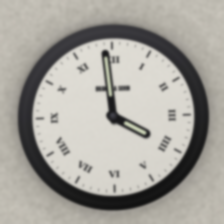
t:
3:59
